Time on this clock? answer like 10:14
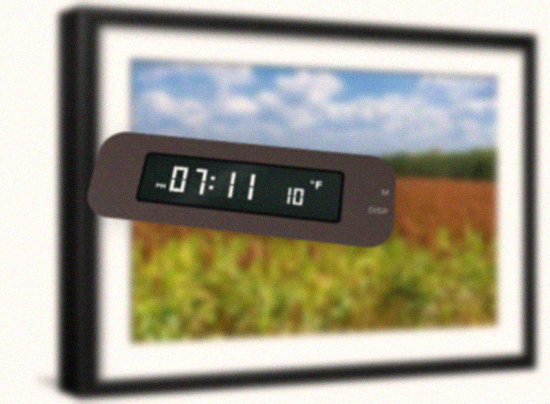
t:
7:11
